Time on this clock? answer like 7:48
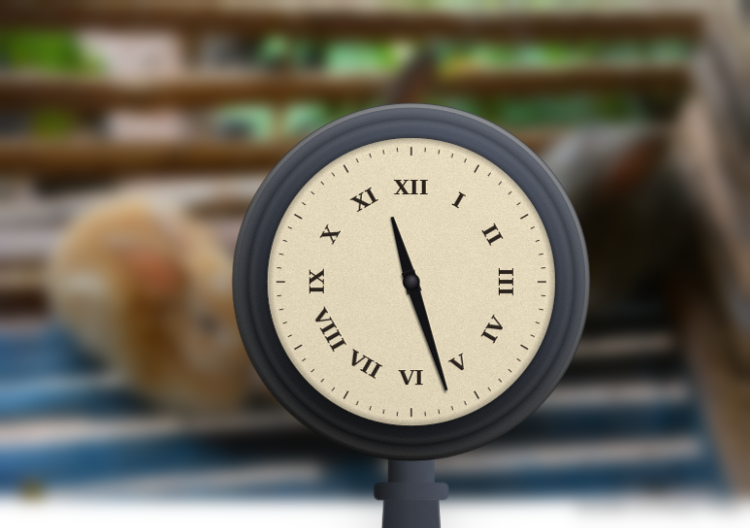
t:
11:27
